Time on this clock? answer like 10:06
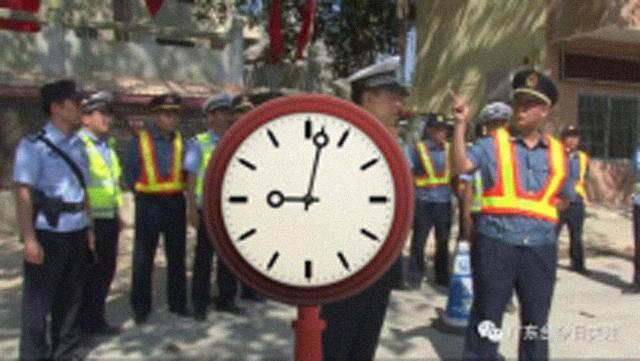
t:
9:02
